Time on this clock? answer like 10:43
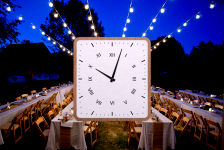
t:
10:03
